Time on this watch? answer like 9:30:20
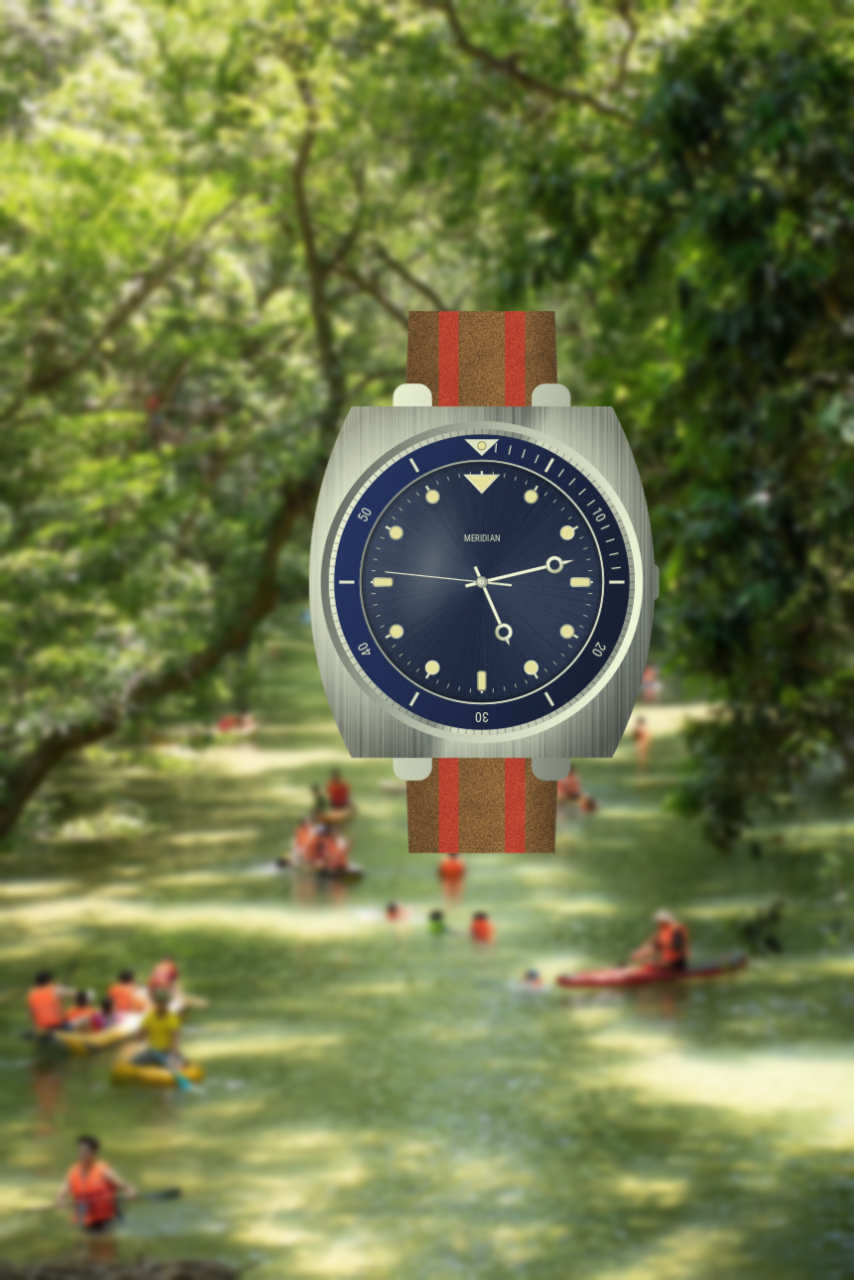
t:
5:12:46
